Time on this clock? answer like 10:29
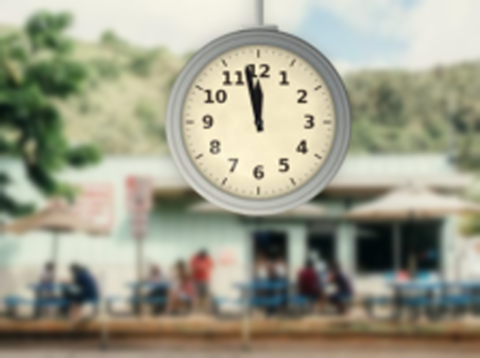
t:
11:58
